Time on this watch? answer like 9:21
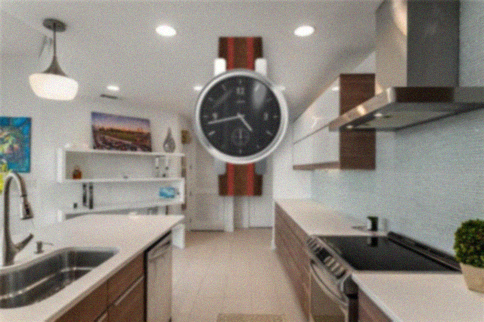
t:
4:43
